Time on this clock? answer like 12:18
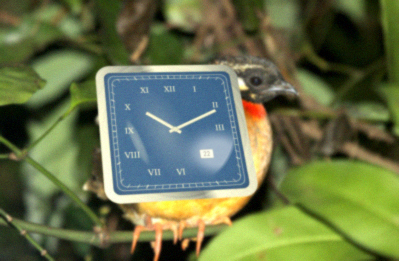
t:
10:11
